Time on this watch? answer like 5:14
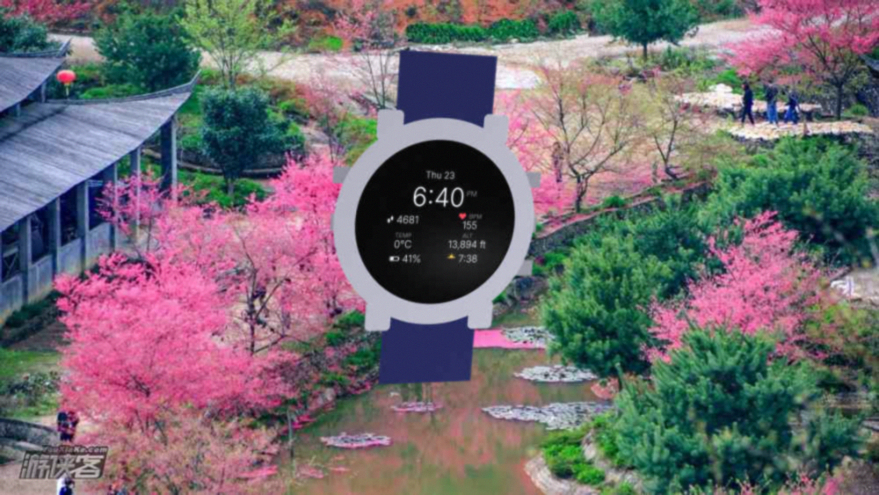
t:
6:40
